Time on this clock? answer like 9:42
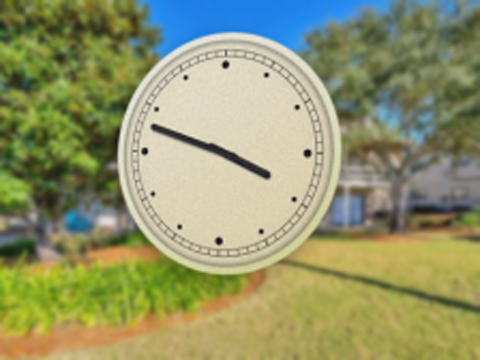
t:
3:48
